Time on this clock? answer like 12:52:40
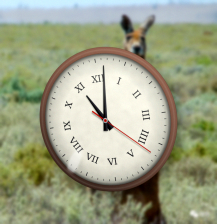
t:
11:01:22
